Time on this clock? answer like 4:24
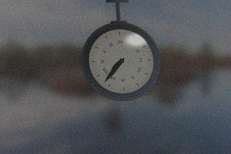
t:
7:37
